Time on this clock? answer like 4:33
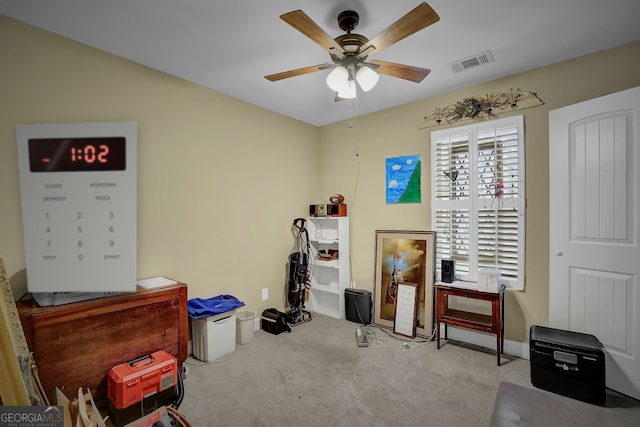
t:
1:02
